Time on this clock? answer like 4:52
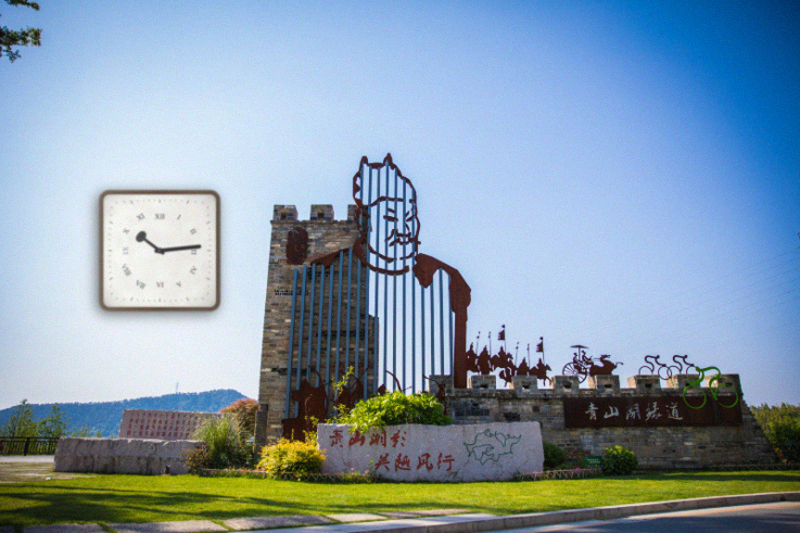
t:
10:14
